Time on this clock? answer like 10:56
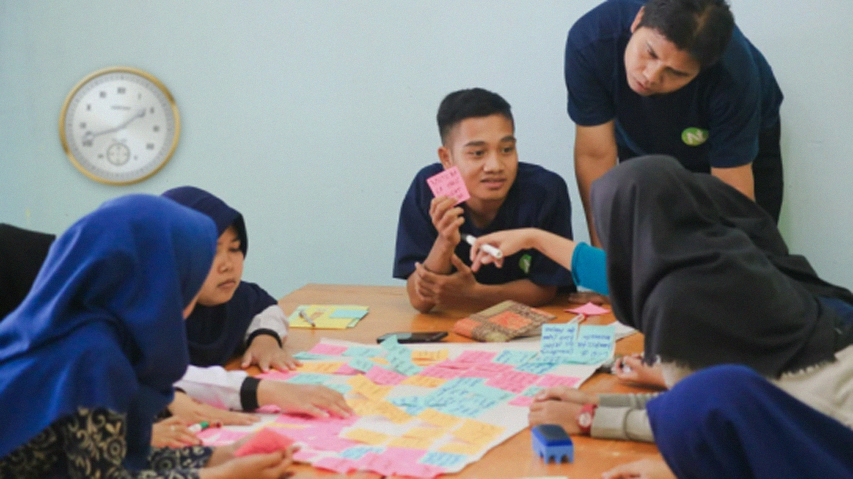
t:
1:42
